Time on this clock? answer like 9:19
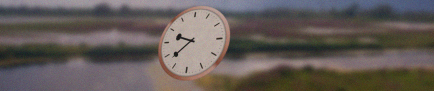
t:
9:38
